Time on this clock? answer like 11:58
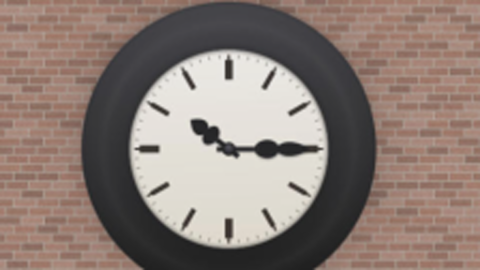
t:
10:15
